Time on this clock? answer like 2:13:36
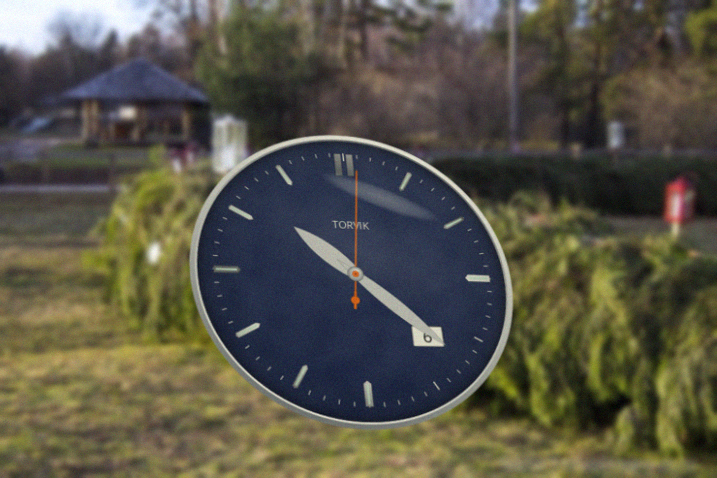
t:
10:22:01
